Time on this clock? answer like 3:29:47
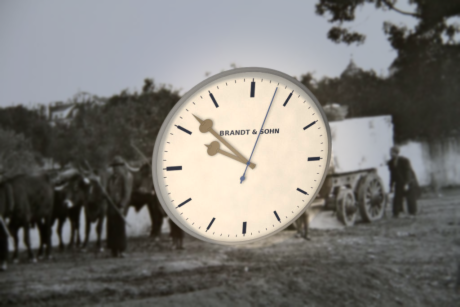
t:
9:52:03
